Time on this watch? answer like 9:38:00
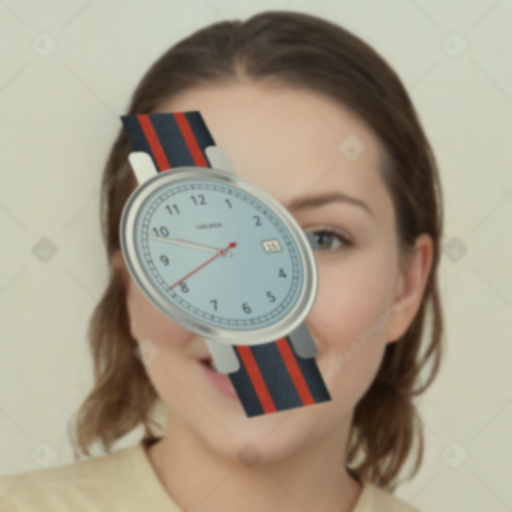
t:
9:48:41
